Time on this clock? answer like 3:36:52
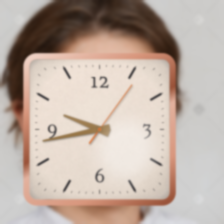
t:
9:43:06
